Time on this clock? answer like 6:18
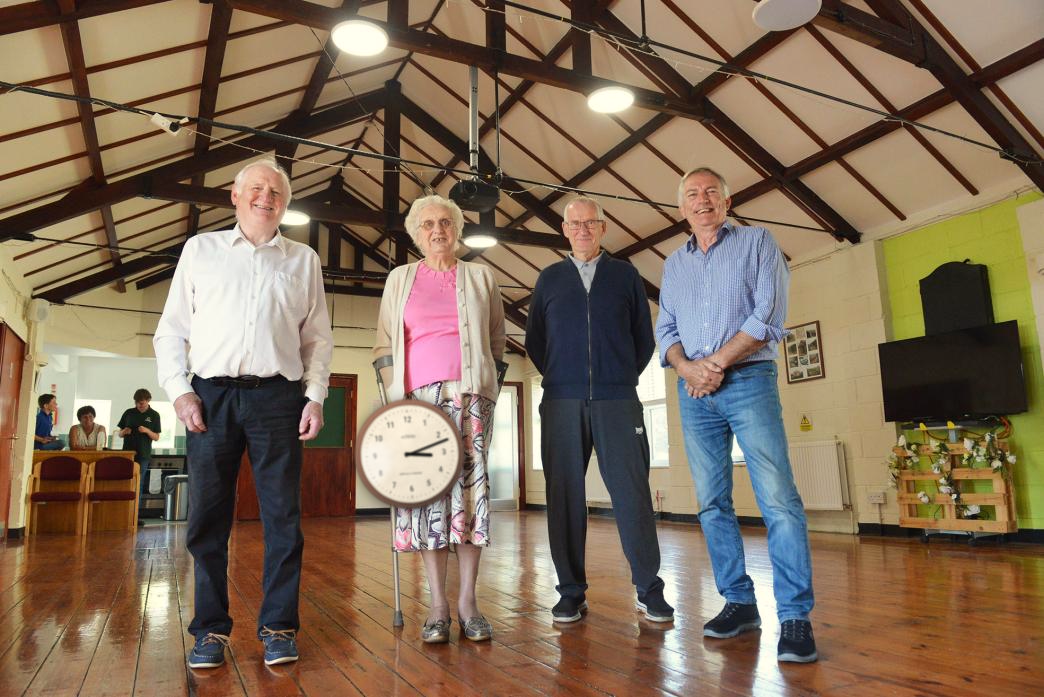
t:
3:12
